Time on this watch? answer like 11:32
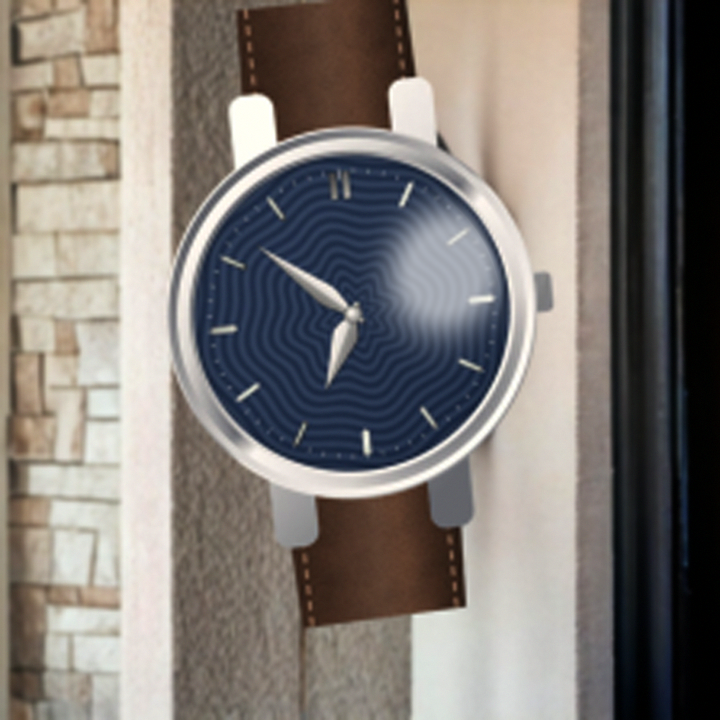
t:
6:52
